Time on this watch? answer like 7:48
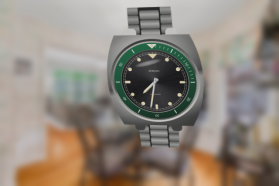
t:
7:32
